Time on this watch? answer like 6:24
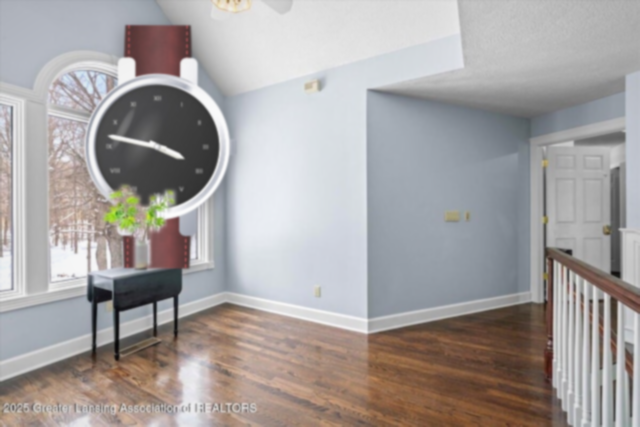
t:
3:47
